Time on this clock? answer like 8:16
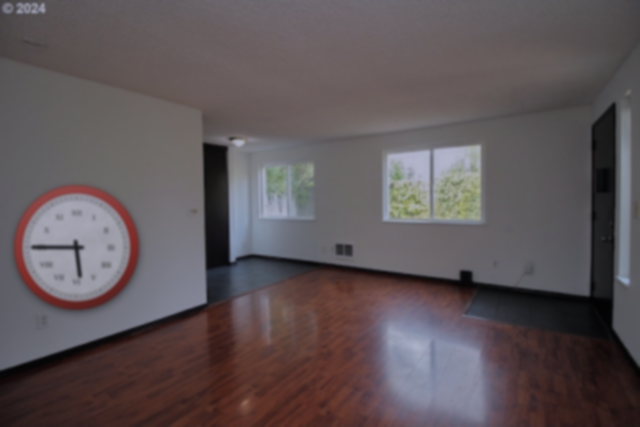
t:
5:45
